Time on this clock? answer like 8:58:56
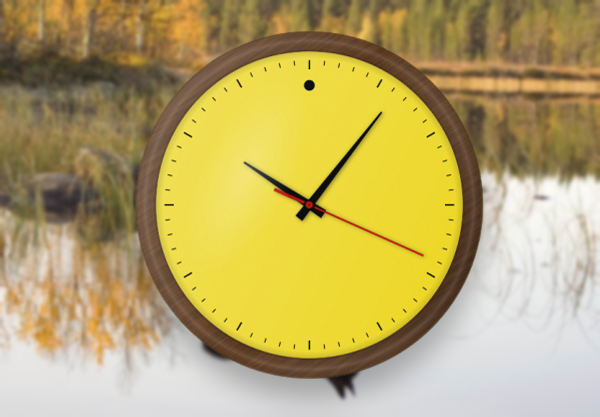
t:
10:06:19
